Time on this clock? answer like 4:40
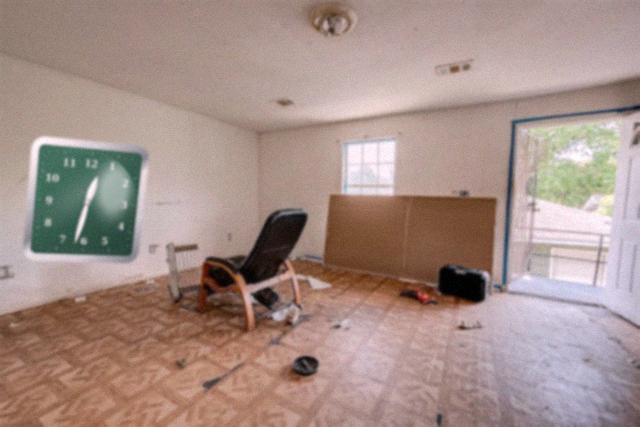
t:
12:32
